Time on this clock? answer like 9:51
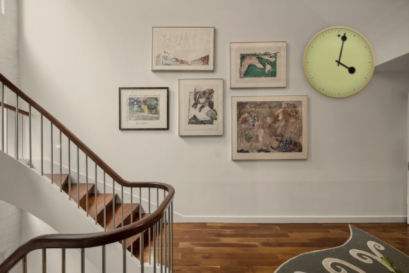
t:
4:02
